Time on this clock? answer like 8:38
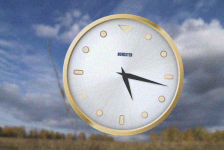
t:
5:17
